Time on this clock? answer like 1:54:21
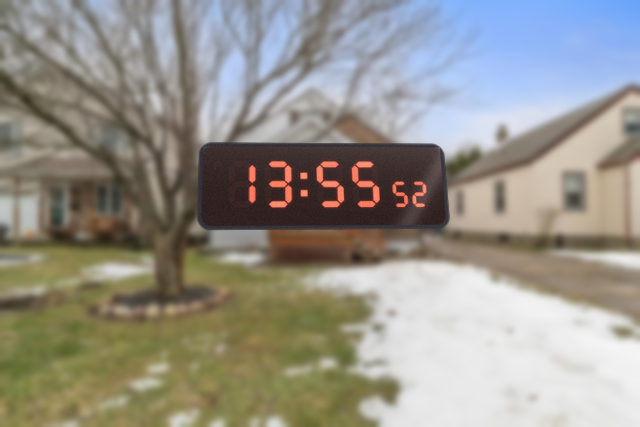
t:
13:55:52
